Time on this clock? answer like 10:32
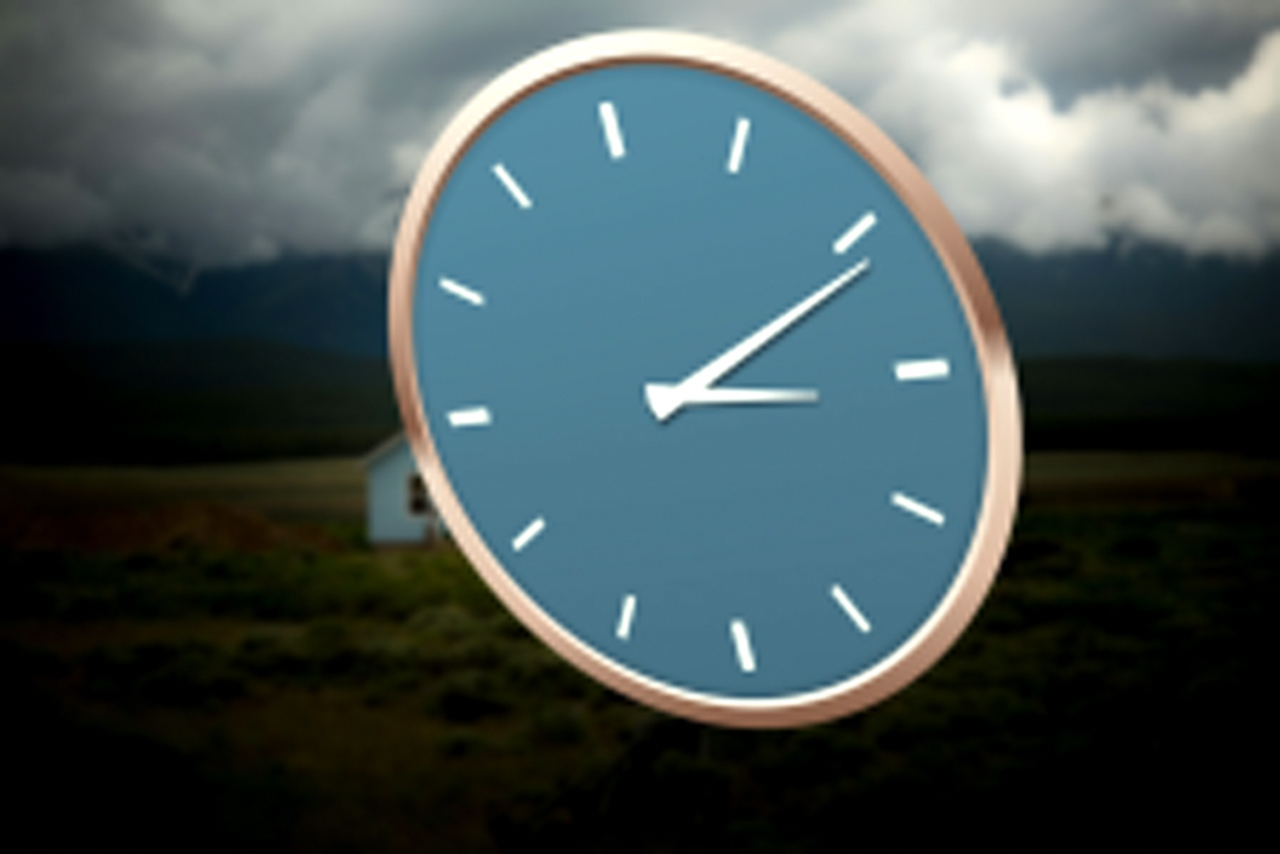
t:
3:11
